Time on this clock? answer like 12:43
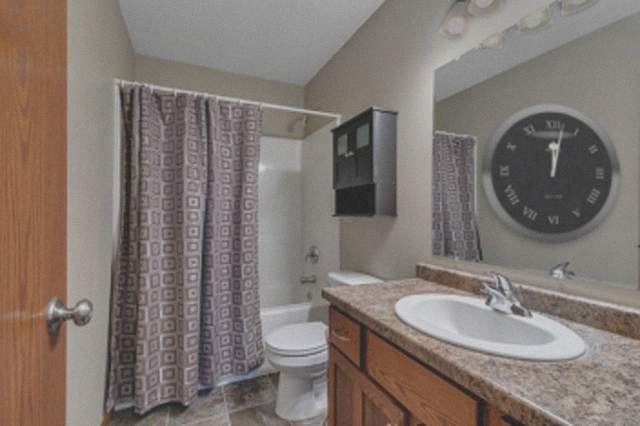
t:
12:02
